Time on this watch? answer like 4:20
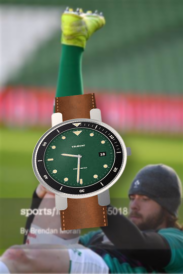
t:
9:31
